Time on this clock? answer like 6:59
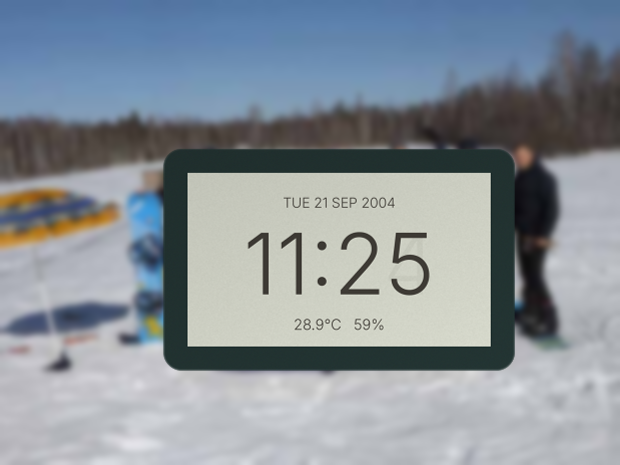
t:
11:25
